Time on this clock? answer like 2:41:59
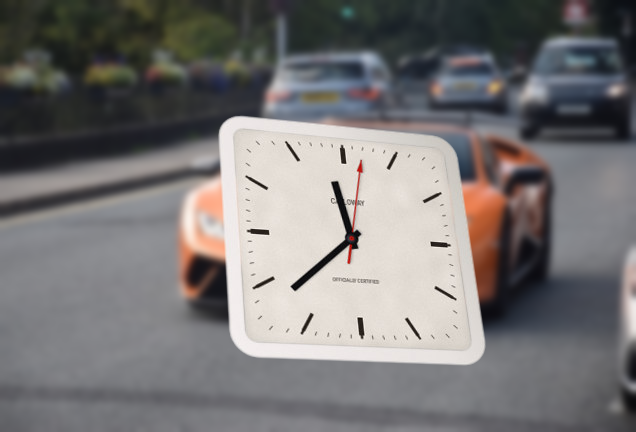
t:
11:38:02
